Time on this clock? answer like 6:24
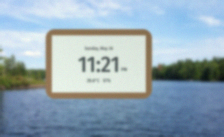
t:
11:21
